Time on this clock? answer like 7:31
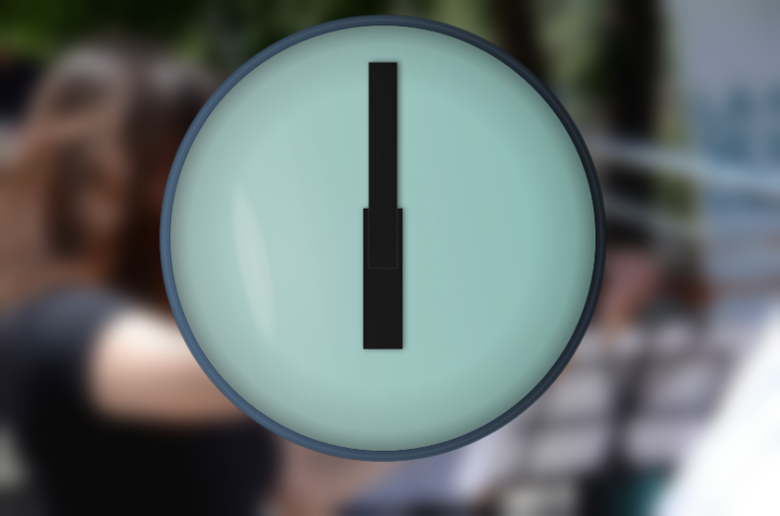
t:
6:00
